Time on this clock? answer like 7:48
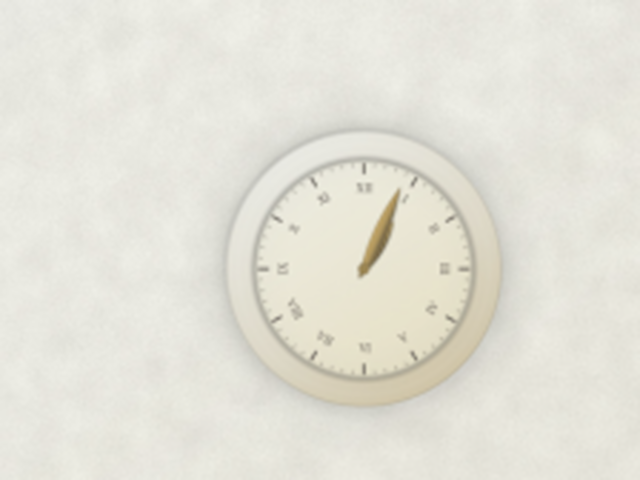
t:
1:04
